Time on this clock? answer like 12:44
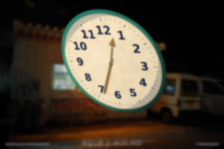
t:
12:34
